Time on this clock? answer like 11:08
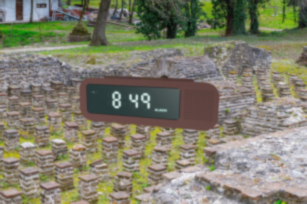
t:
8:49
